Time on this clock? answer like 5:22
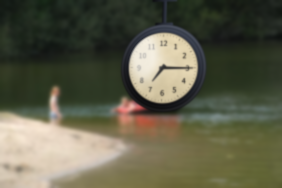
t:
7:15
